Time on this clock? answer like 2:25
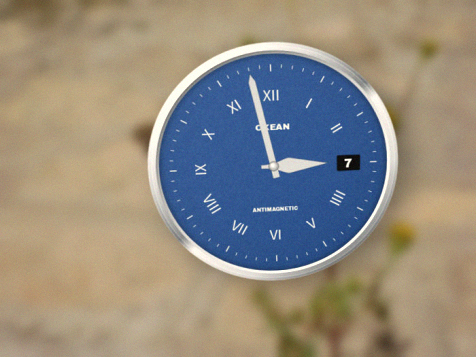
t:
2:58
